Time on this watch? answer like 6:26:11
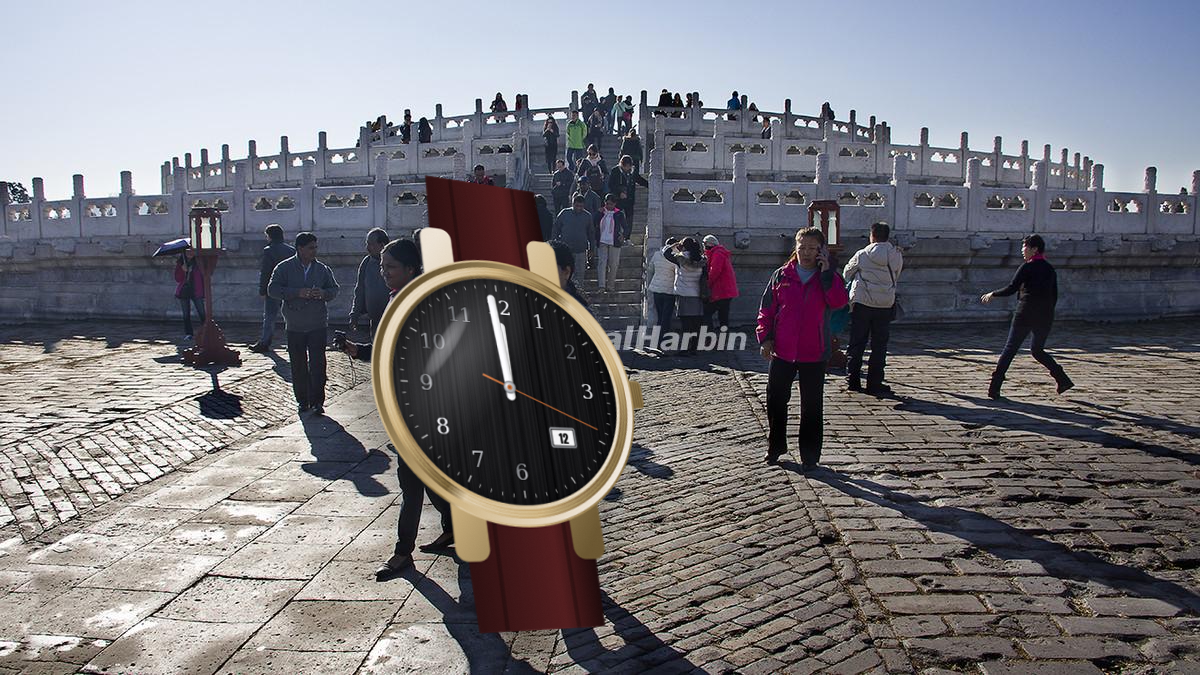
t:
11:59:19
